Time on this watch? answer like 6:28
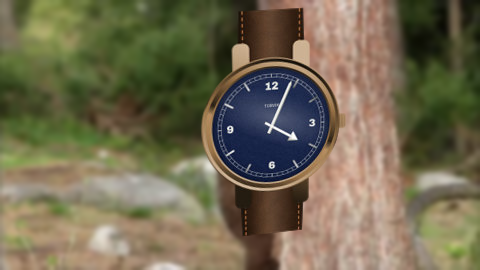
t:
4:04
